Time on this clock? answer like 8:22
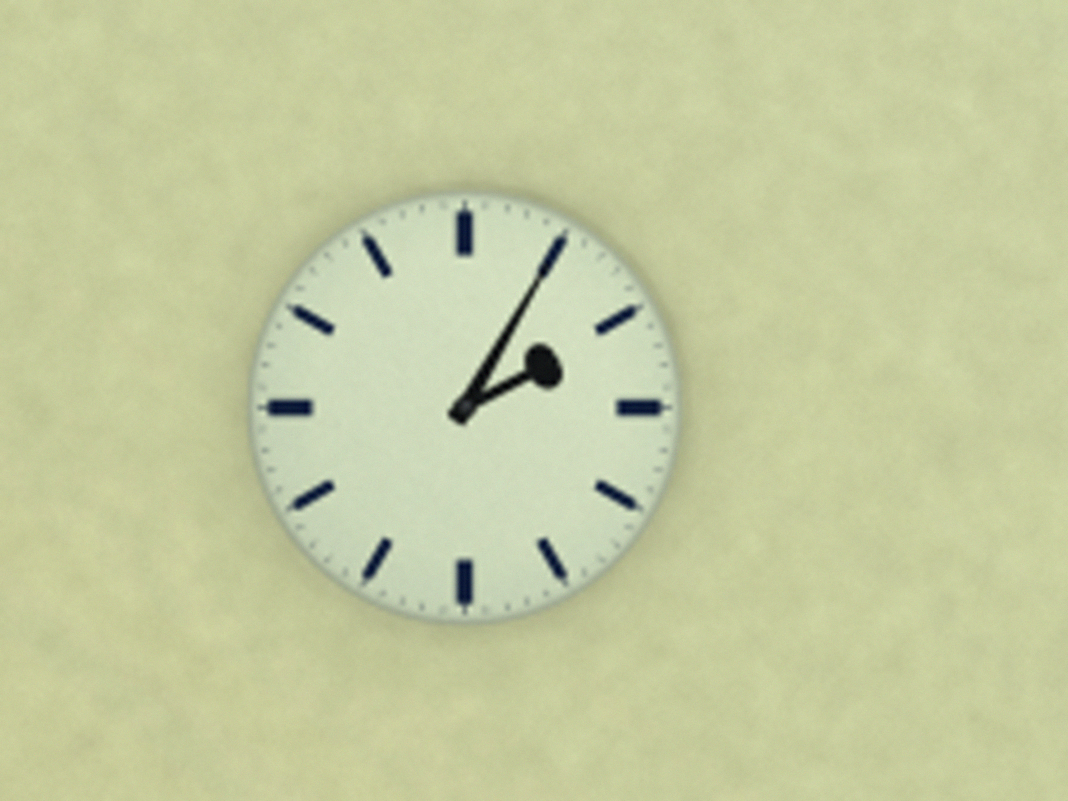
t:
2:05
